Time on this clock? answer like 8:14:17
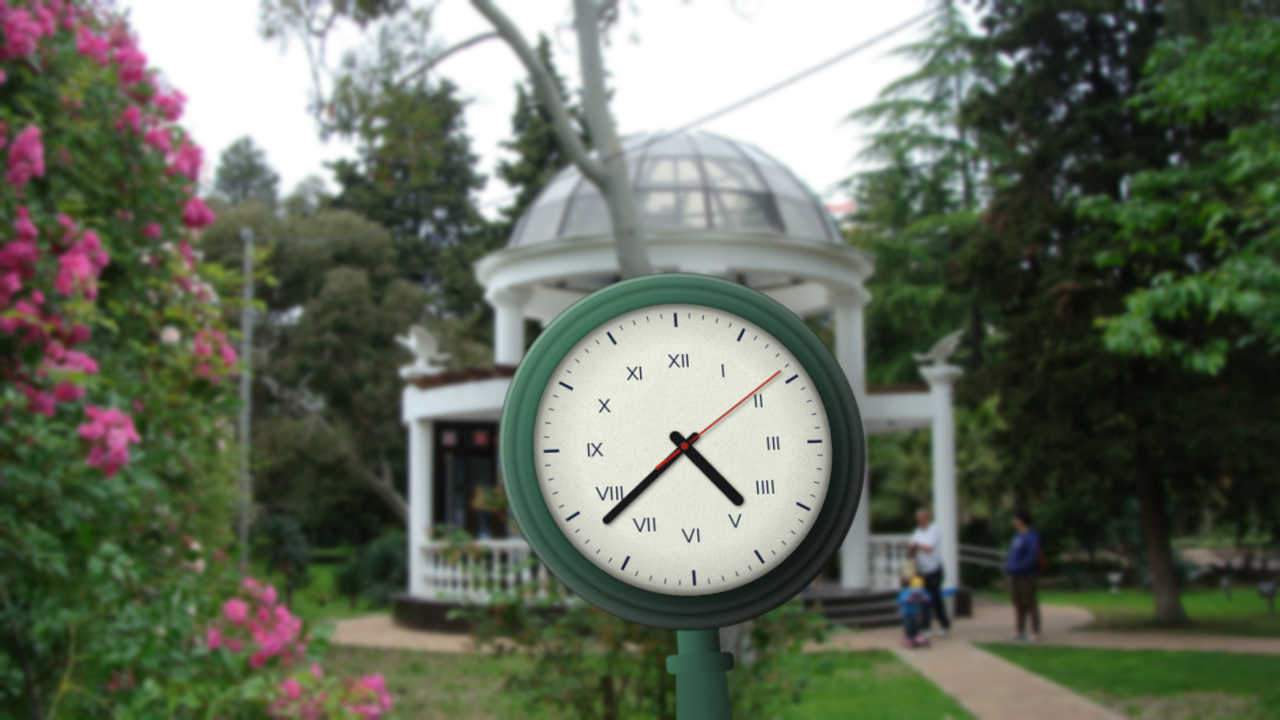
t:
4:38:09
